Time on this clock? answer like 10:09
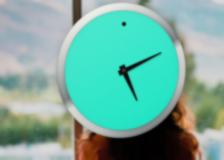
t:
5:11
